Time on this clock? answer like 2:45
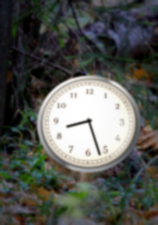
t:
8:27
